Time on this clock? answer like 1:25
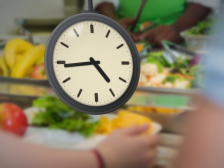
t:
4:44
